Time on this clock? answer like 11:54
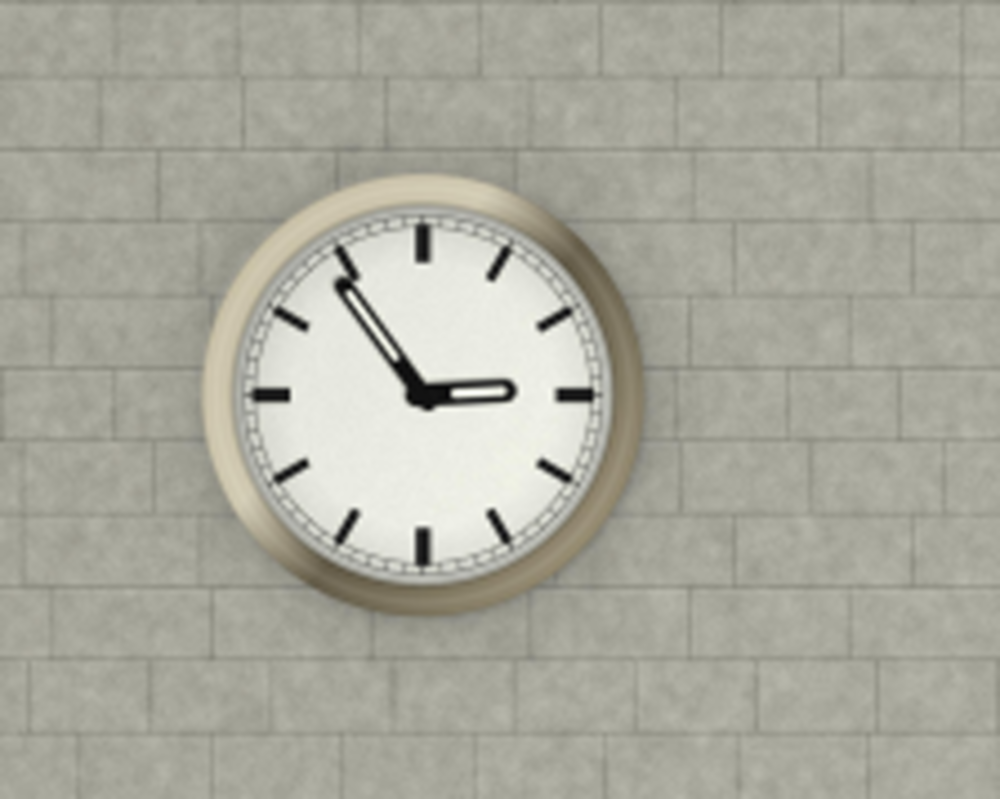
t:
2:54
